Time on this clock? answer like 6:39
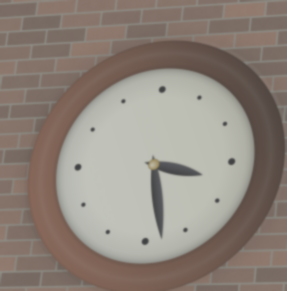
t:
3:28
